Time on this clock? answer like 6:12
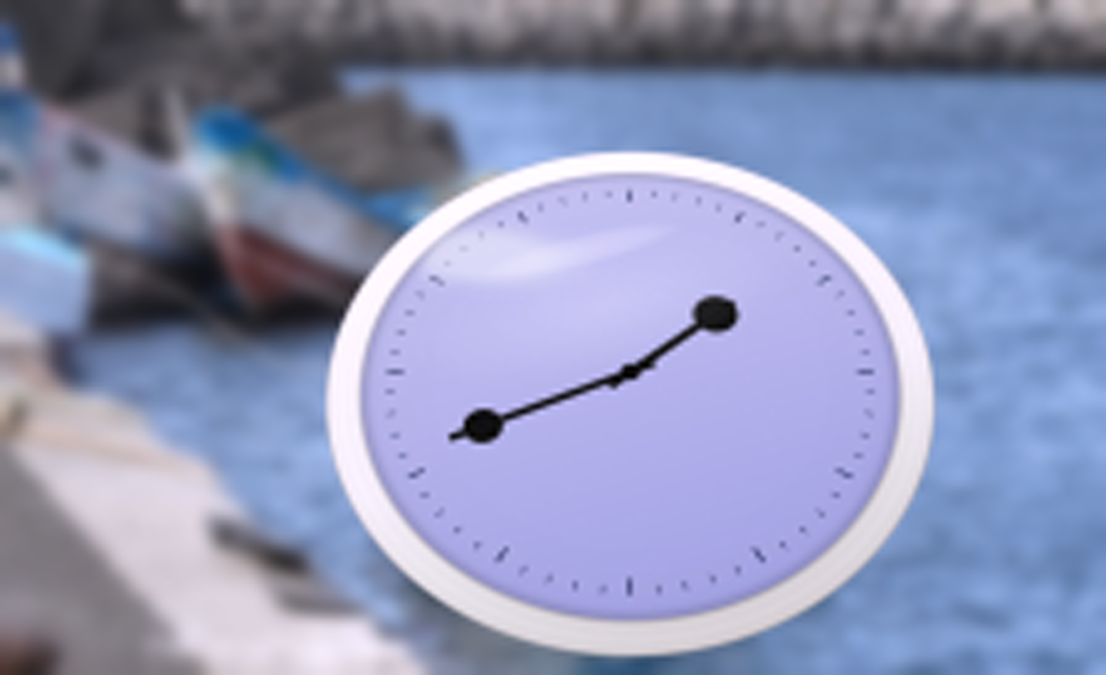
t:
1:41
